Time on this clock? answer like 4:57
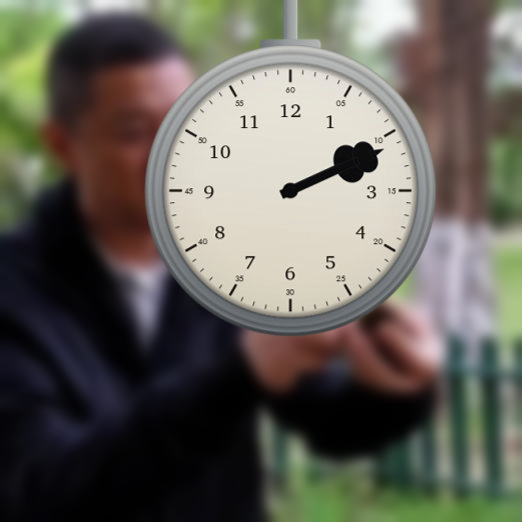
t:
2:11
